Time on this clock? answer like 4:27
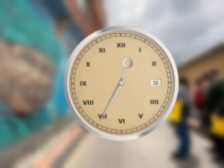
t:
12:35
